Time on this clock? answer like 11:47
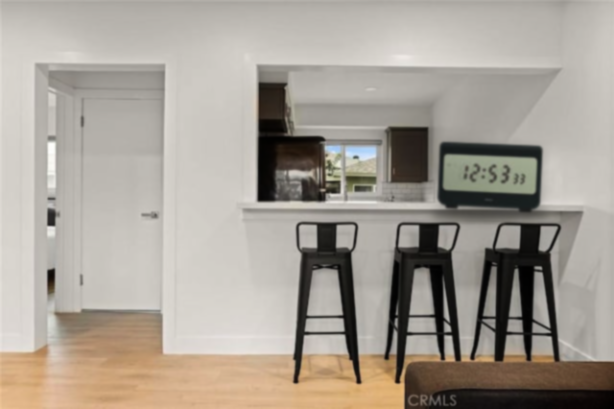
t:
12:53
